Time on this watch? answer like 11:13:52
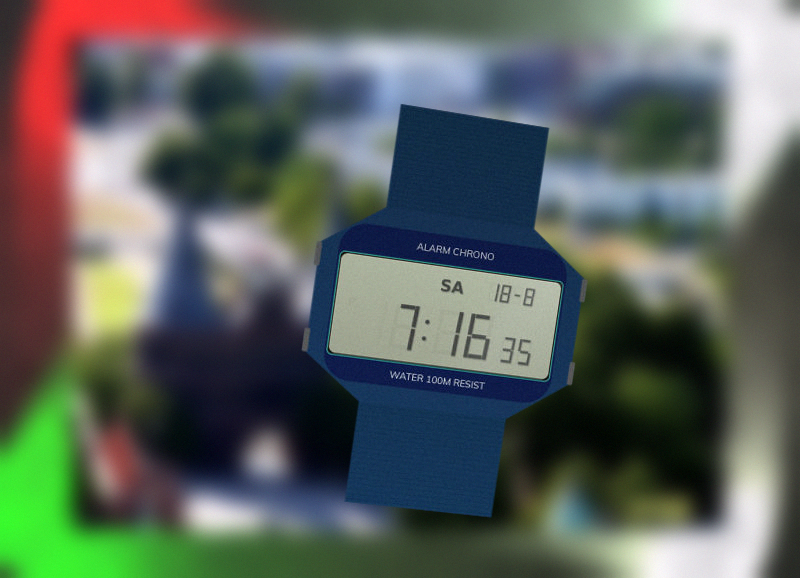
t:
7:16:35
